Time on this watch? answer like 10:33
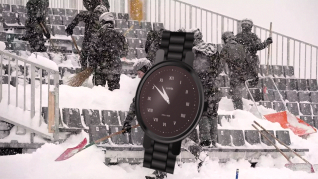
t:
10:51
